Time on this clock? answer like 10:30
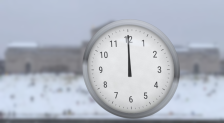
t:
12:00
